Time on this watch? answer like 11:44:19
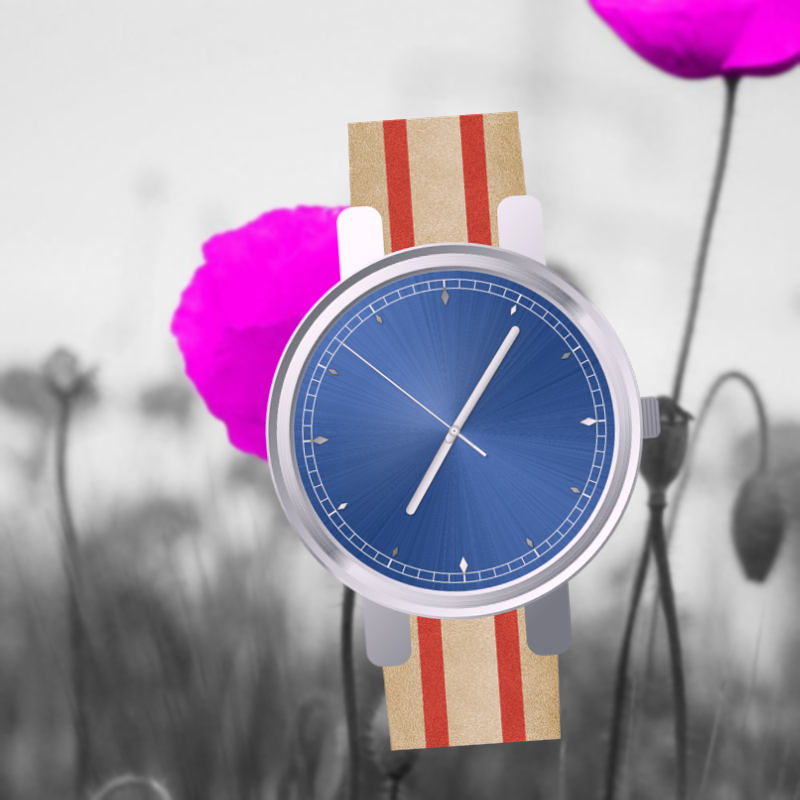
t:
7:05:52
